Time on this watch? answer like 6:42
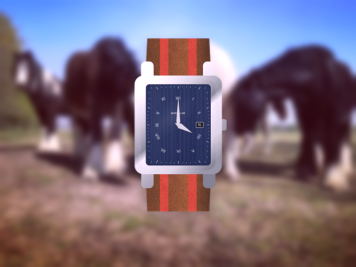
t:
4:00
